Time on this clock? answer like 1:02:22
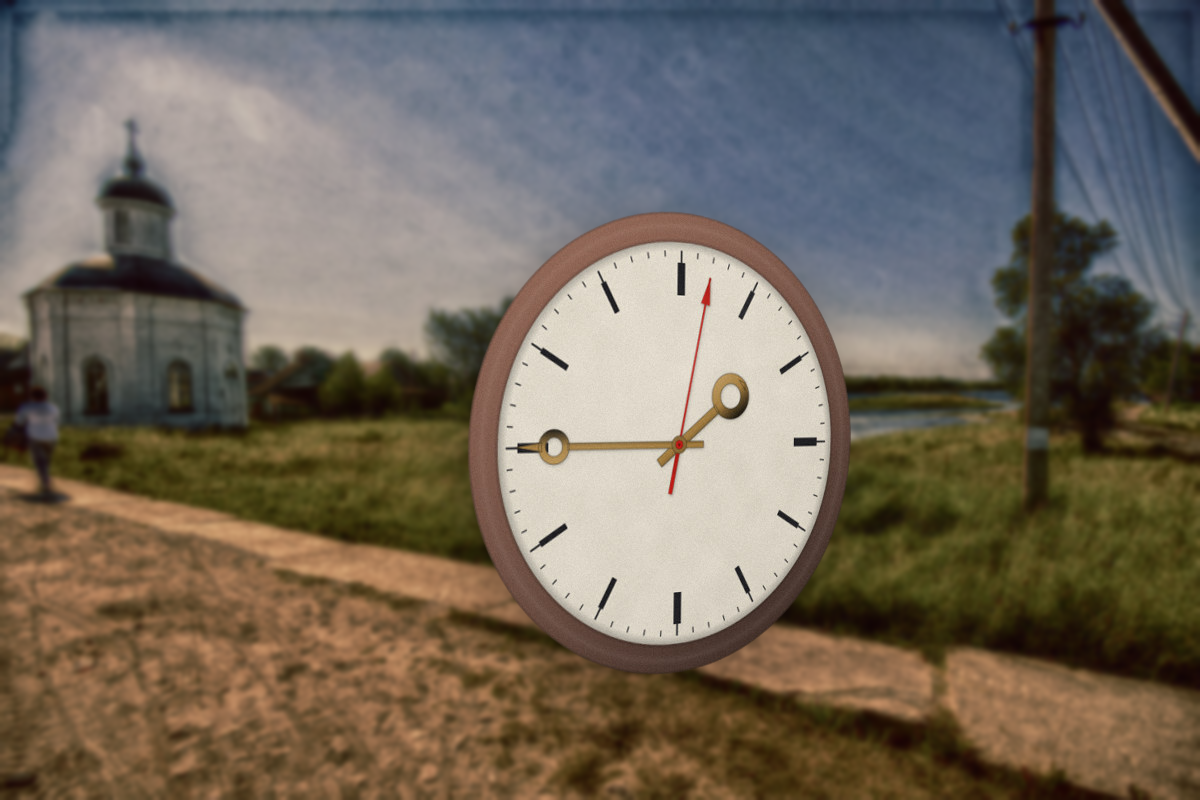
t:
1:45:02
